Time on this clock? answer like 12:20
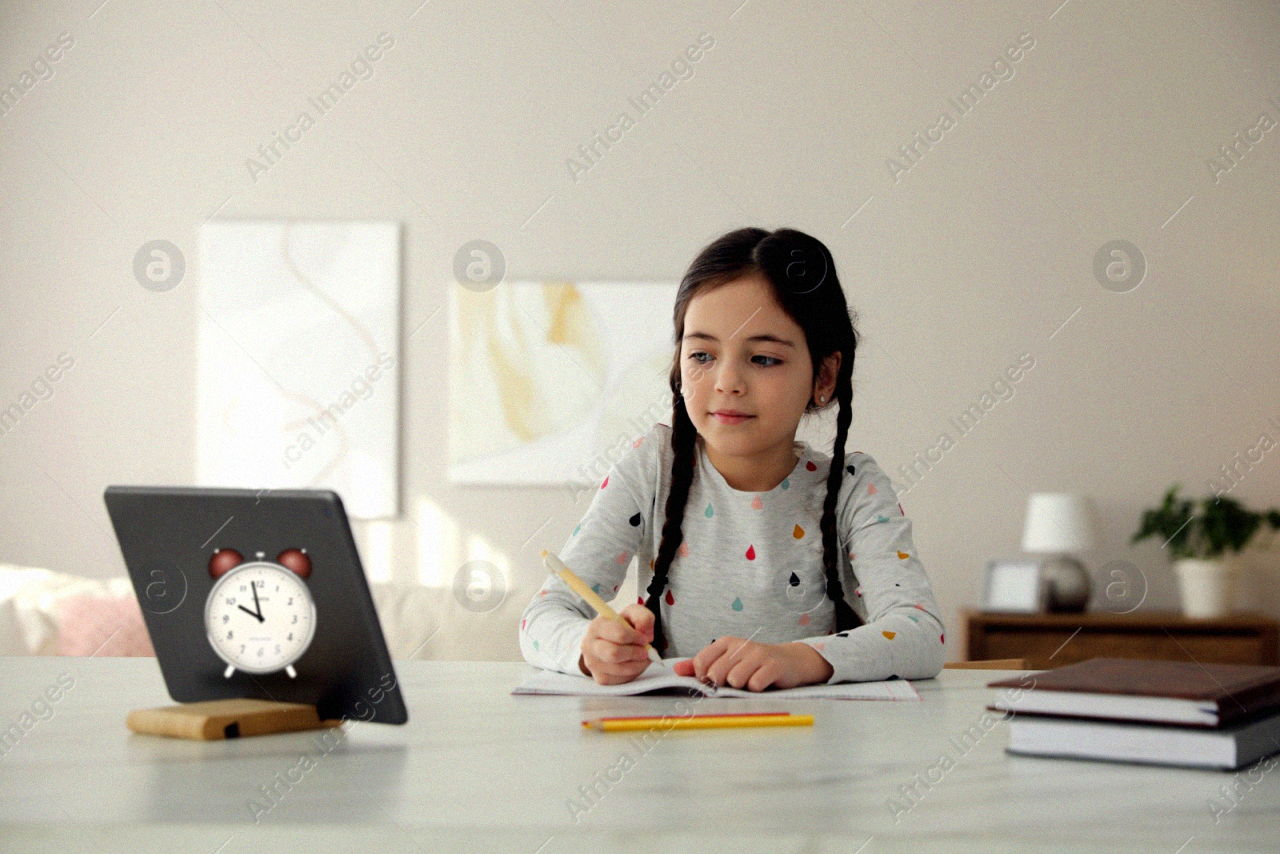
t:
9:58
